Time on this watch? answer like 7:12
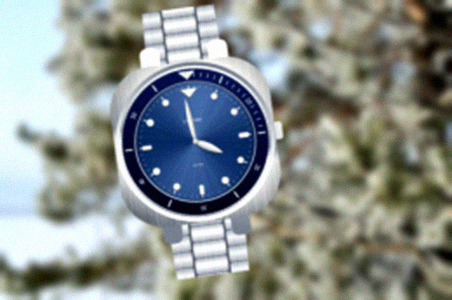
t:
3:59
